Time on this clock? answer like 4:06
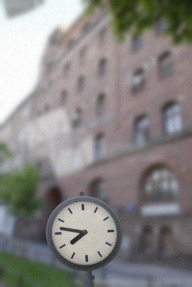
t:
7:47
